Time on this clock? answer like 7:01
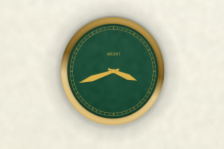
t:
3:42
